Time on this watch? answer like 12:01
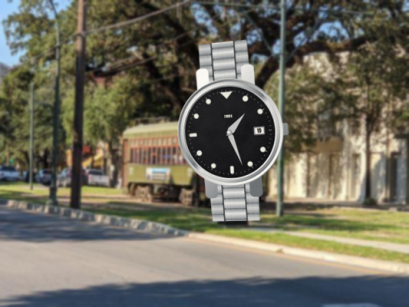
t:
1:27
